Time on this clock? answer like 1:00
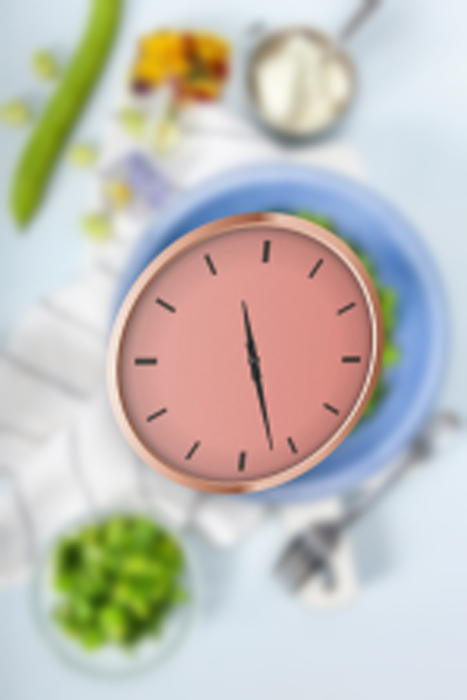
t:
11:27
